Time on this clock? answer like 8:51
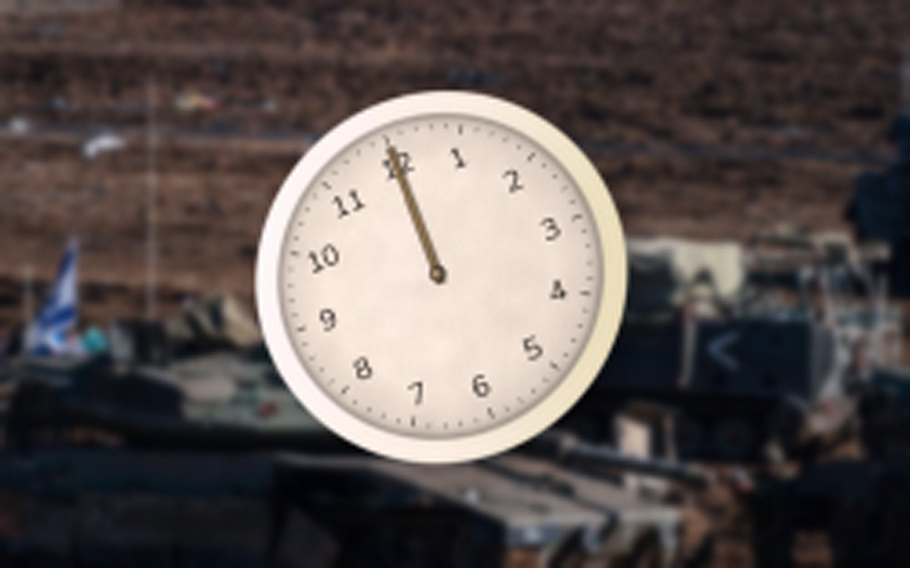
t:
12:00
